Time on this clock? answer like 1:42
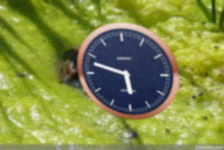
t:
5:48
